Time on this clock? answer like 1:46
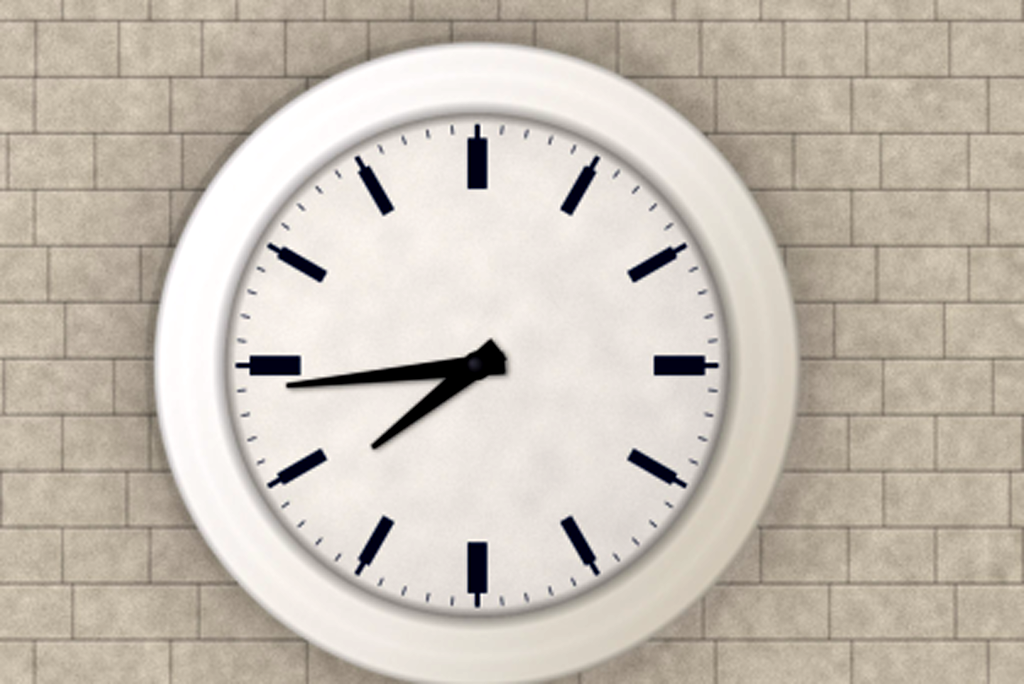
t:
7:44
